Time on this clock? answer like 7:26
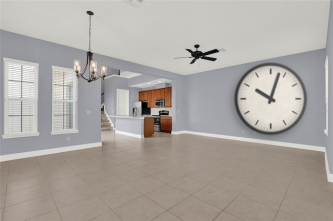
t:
10:03
